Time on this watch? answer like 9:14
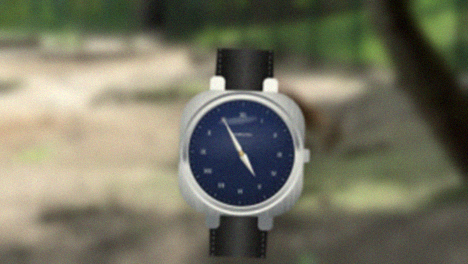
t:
4:55
